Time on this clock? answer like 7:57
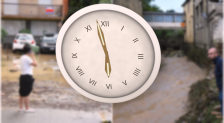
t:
5:58
